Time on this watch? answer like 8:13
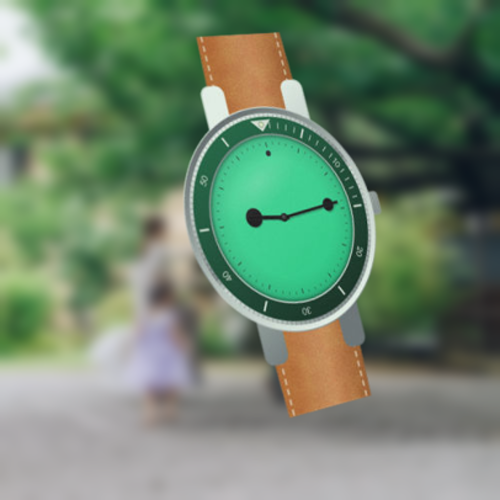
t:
9:14
